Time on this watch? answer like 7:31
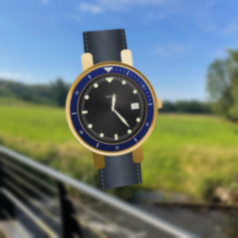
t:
12:24
